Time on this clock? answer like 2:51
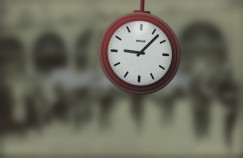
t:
9:07
